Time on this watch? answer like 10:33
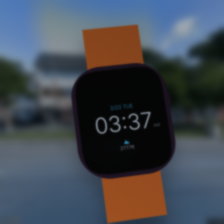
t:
3:37
